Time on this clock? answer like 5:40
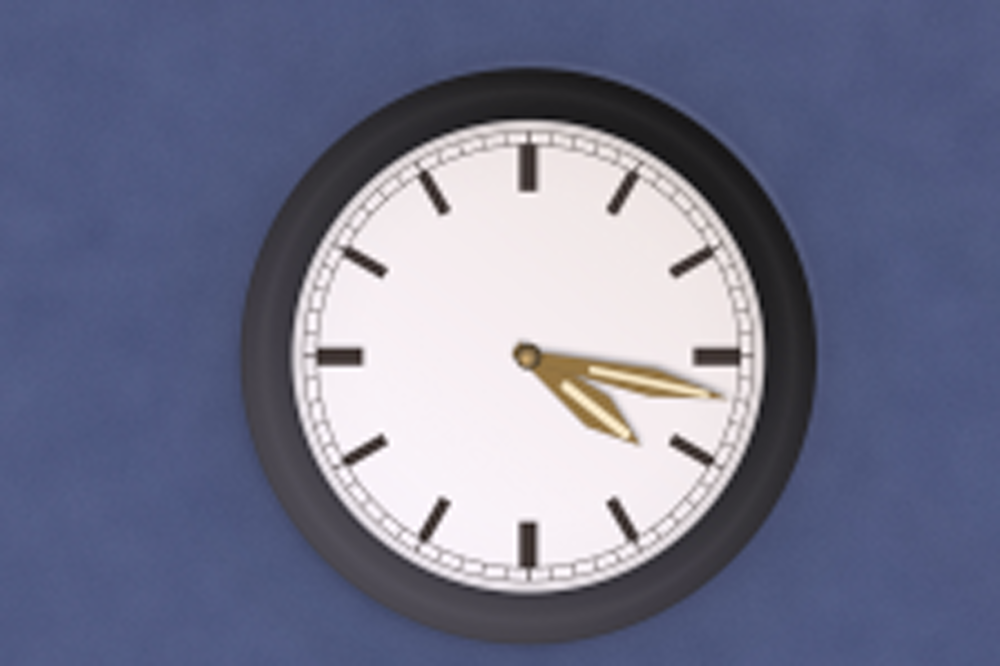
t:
4:17
